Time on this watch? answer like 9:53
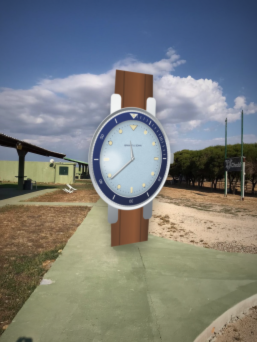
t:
11:39
